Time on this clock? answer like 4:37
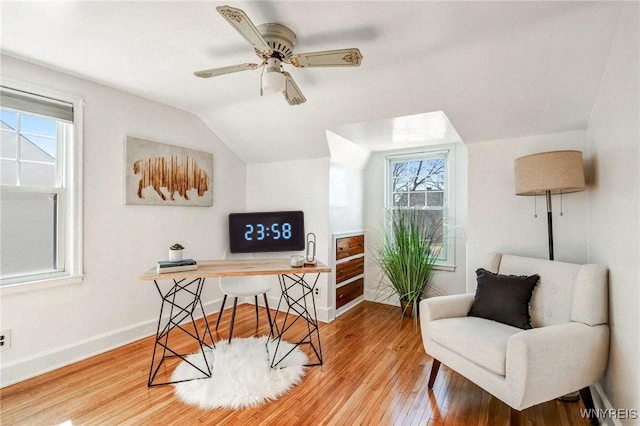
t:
23:58
